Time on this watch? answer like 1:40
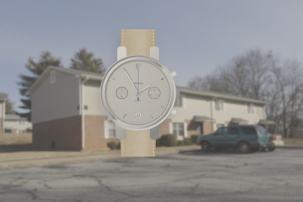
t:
1:55
